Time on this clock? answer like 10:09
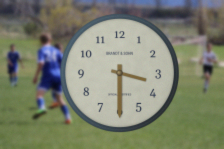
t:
3:30
